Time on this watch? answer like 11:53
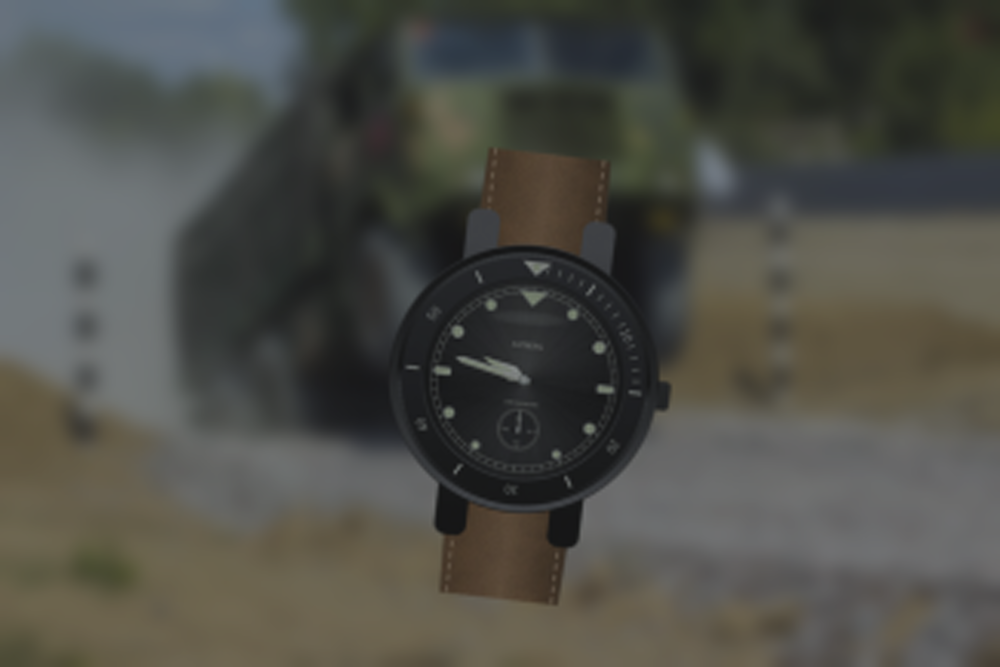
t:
9:47
